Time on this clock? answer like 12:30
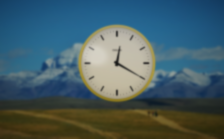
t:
12:20
